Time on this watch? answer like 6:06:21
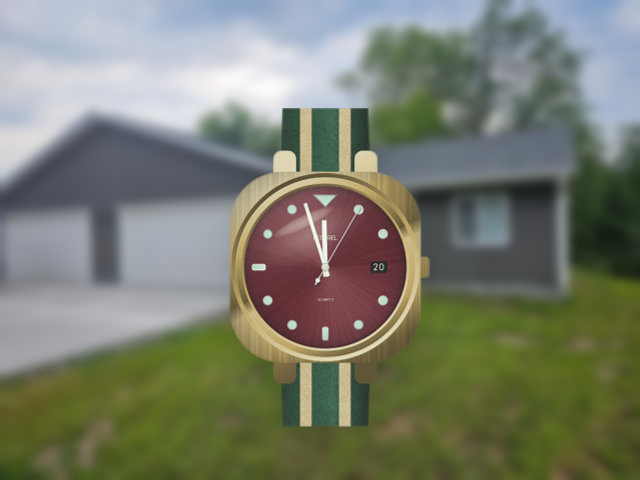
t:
11:57:05
